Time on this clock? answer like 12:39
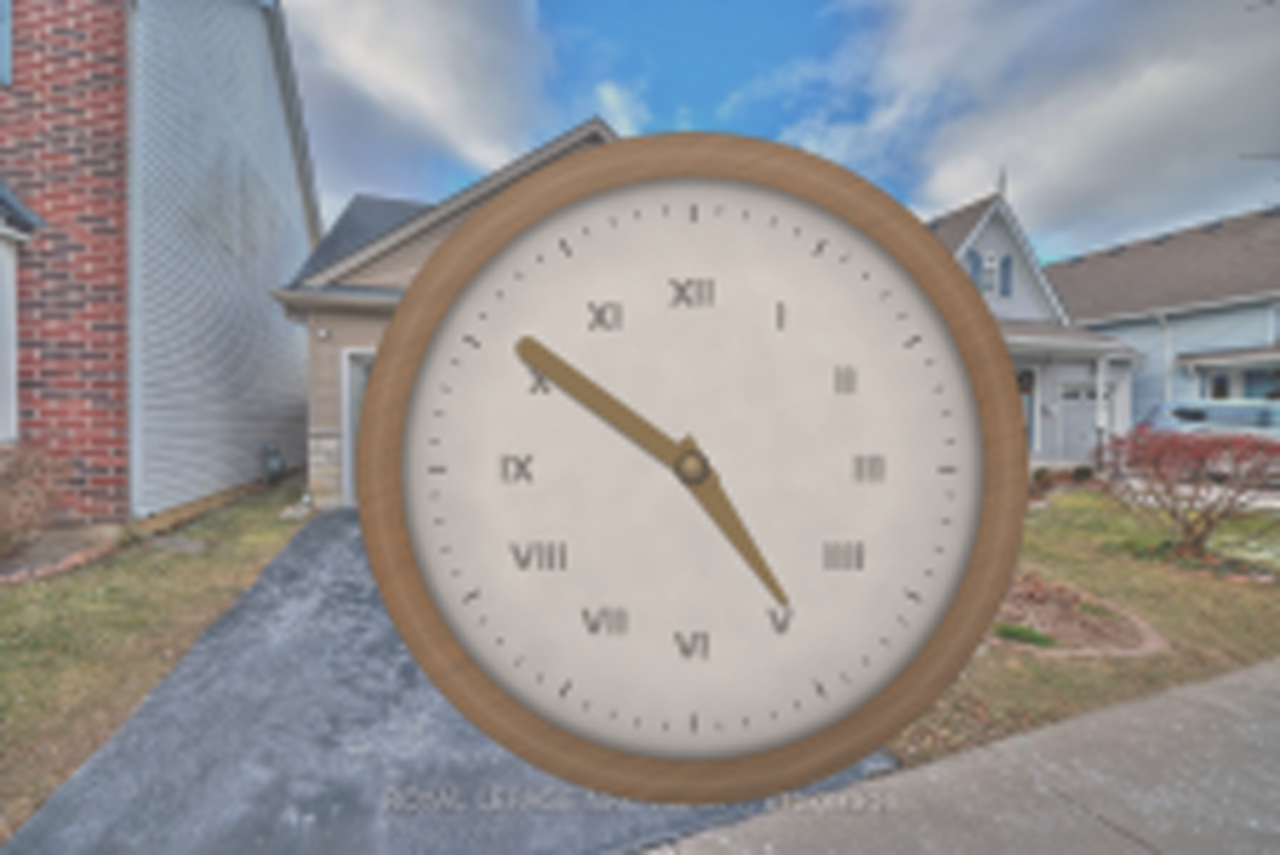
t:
4:51
